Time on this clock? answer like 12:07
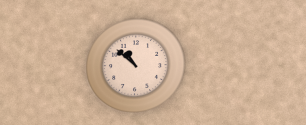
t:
10:52
